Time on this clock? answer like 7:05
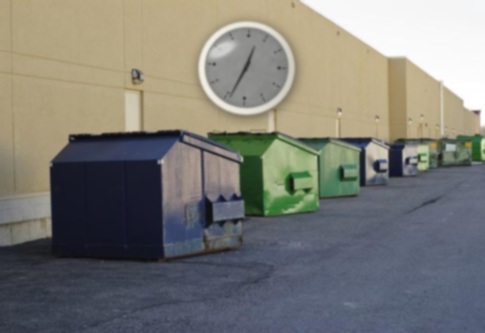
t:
12:34
